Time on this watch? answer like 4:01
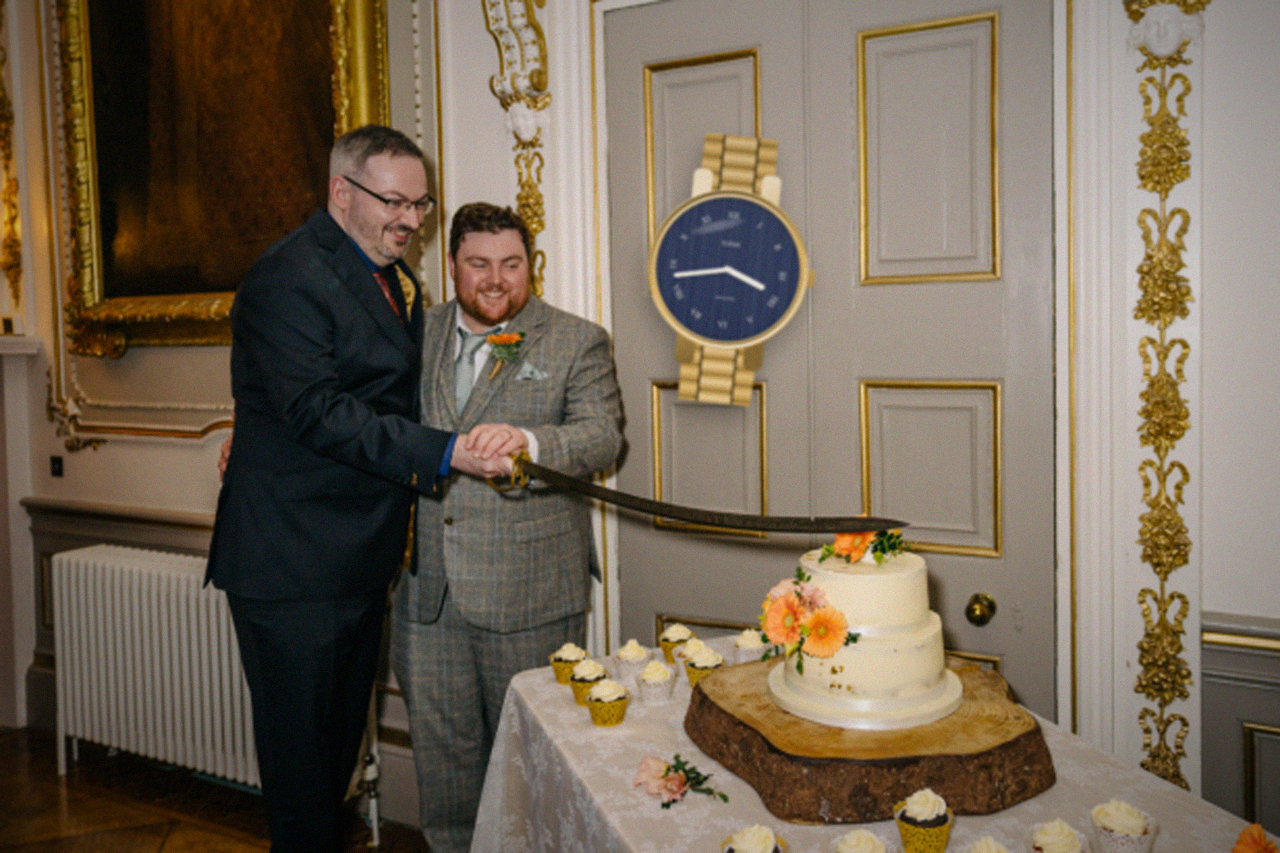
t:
3:43
